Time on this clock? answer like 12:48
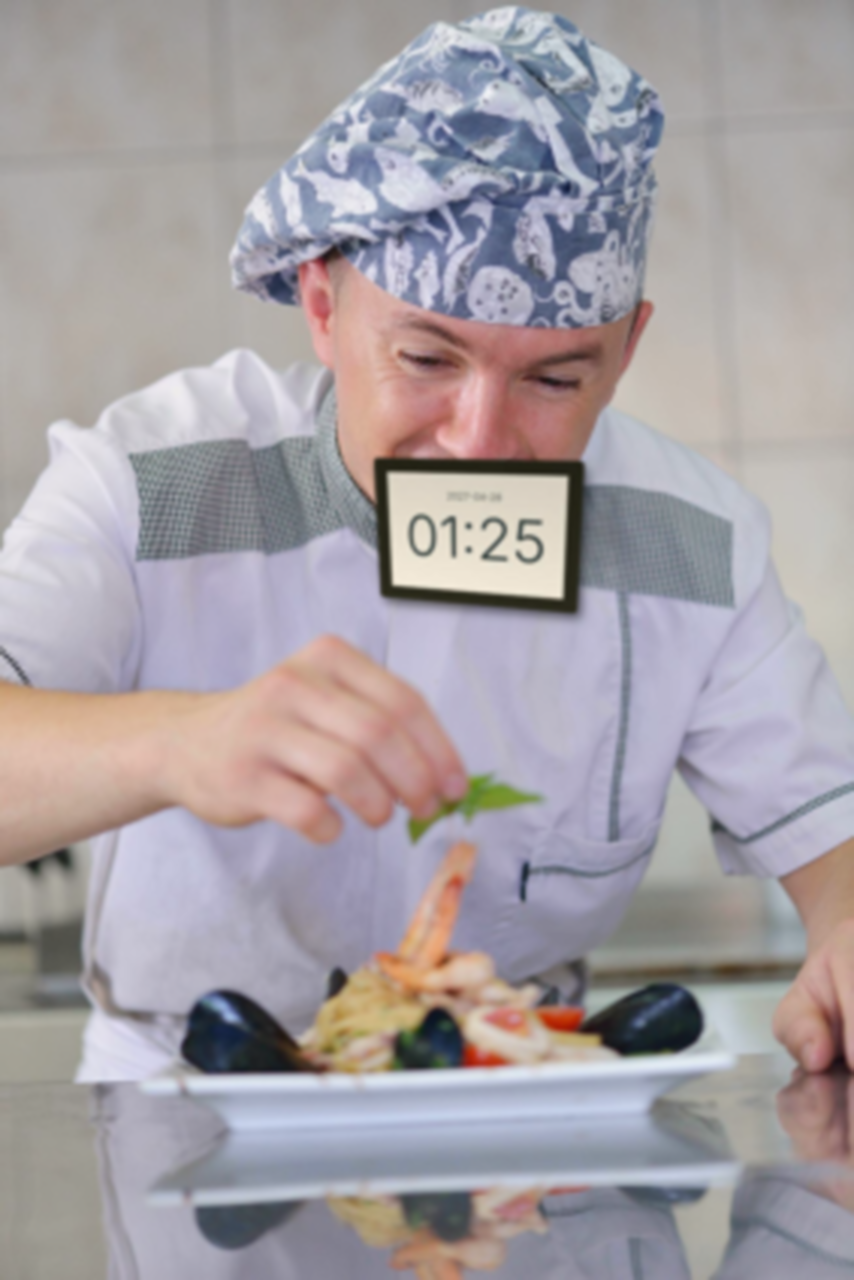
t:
1:25
